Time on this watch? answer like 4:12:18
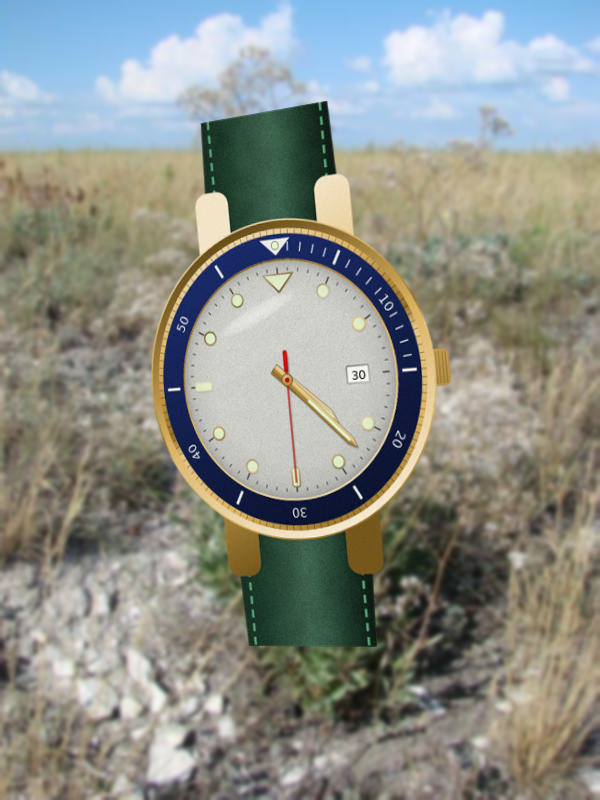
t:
4:22:30
